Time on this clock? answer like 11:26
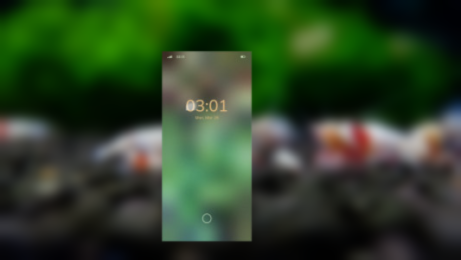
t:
3:01
